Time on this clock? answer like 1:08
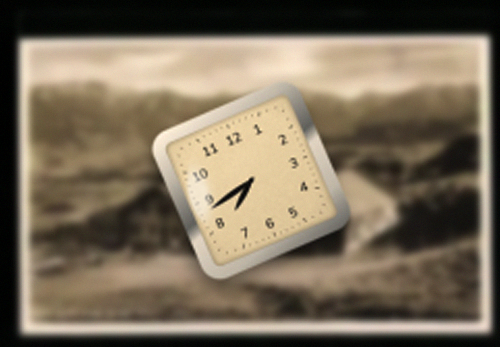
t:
7:43
